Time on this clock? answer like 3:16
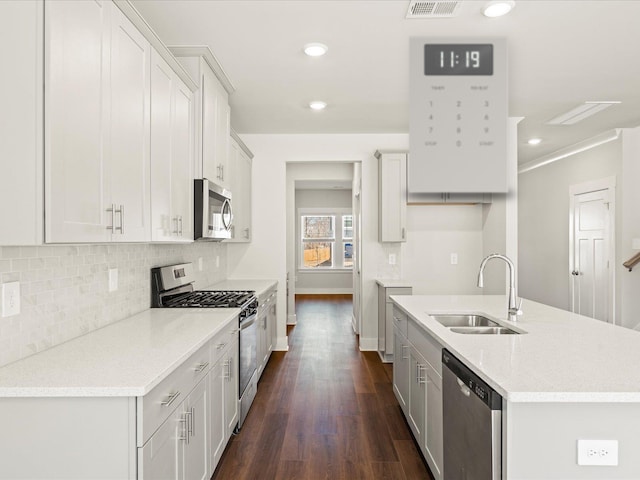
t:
11:19
